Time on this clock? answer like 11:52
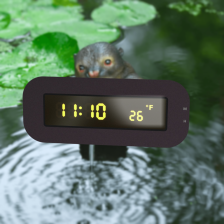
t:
11:10
